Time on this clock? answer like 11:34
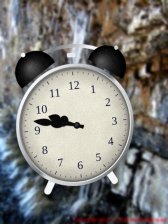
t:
9:47
